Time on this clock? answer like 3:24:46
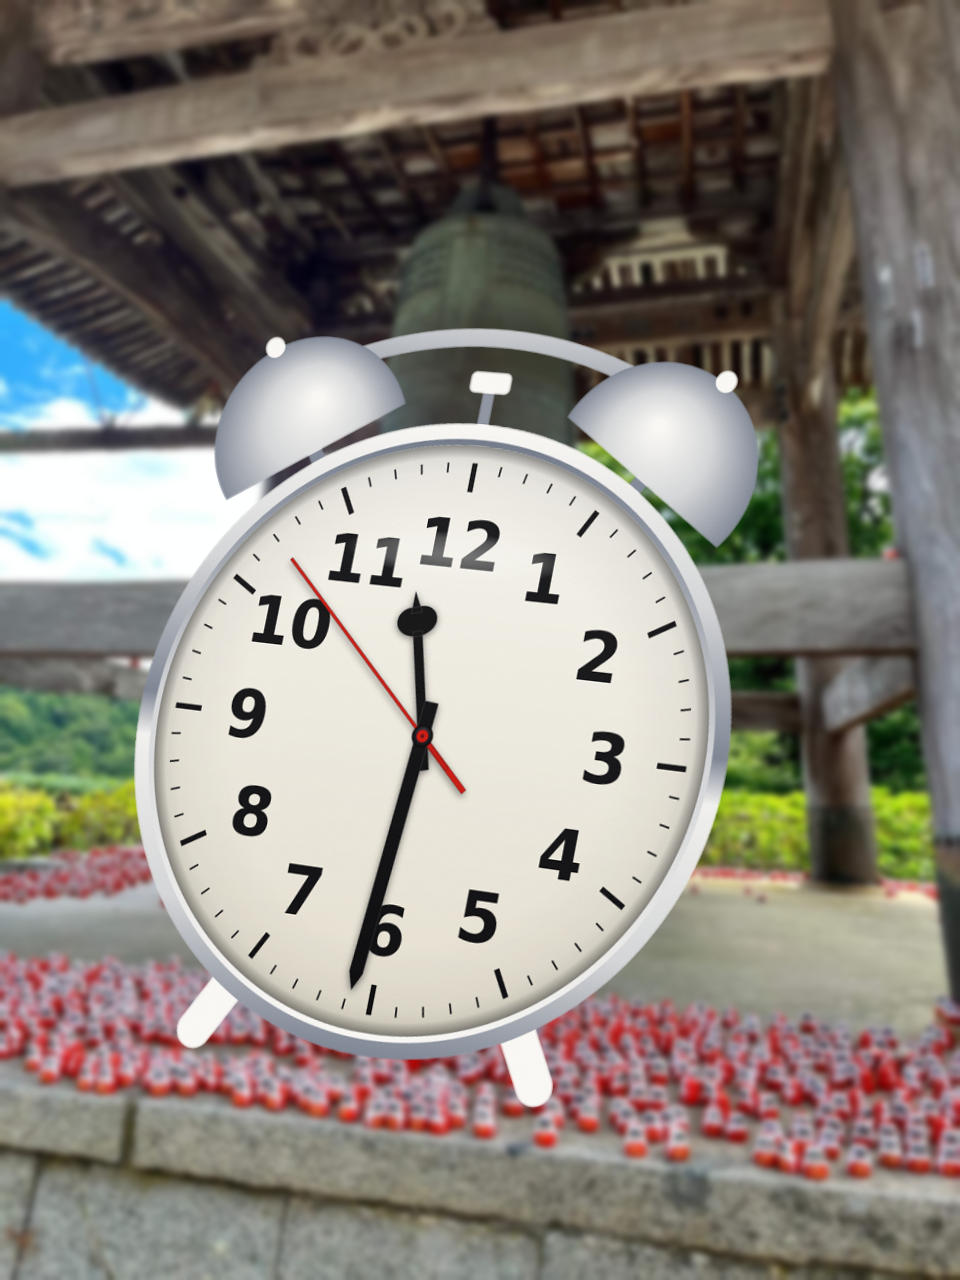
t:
11:30:52
